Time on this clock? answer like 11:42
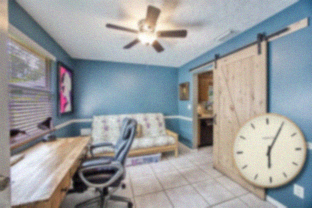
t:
6:05
